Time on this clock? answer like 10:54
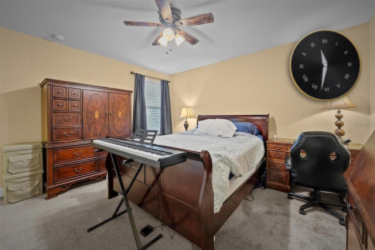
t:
11:32
